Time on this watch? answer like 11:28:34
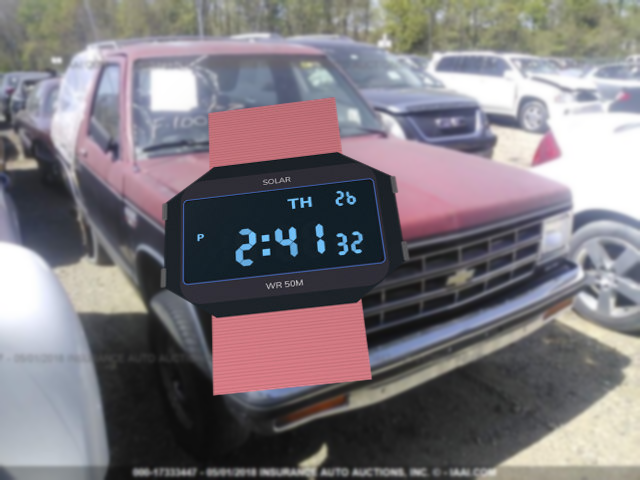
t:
2:41:32
